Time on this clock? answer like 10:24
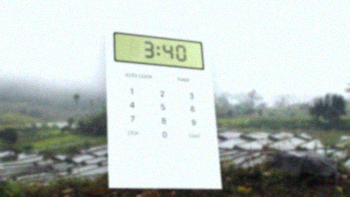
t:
3:40
